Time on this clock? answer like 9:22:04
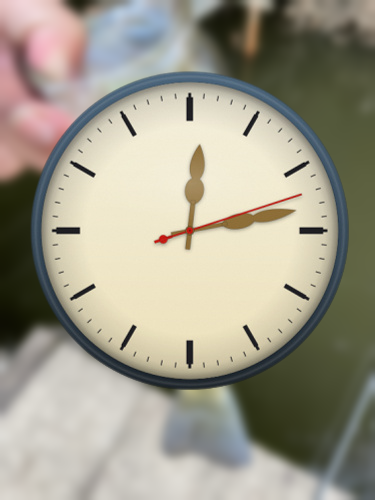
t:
12:13:12
